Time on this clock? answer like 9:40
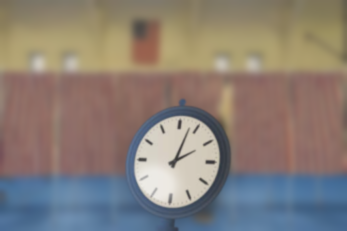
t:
2:03
